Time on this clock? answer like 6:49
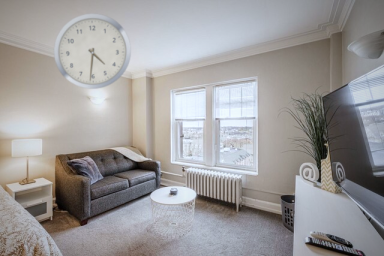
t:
4:31
